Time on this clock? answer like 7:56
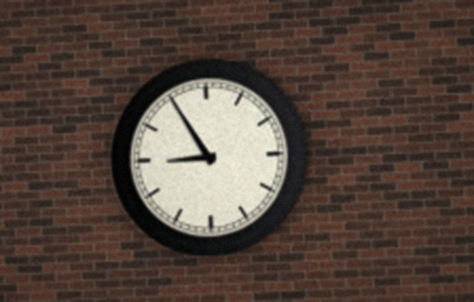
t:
8:55
